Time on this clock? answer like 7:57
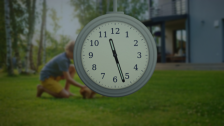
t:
11:27
